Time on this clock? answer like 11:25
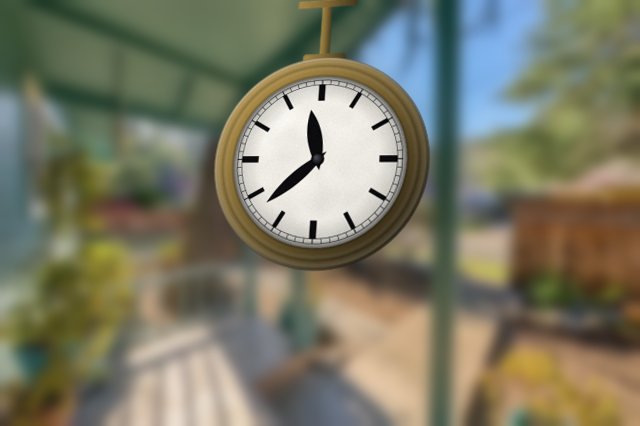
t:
11:38
